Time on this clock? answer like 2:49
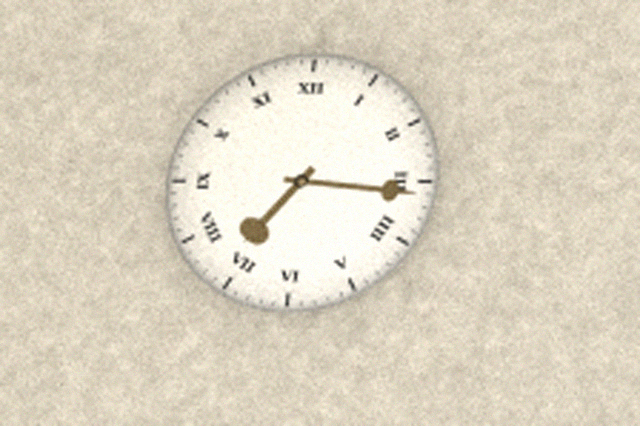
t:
7:16
